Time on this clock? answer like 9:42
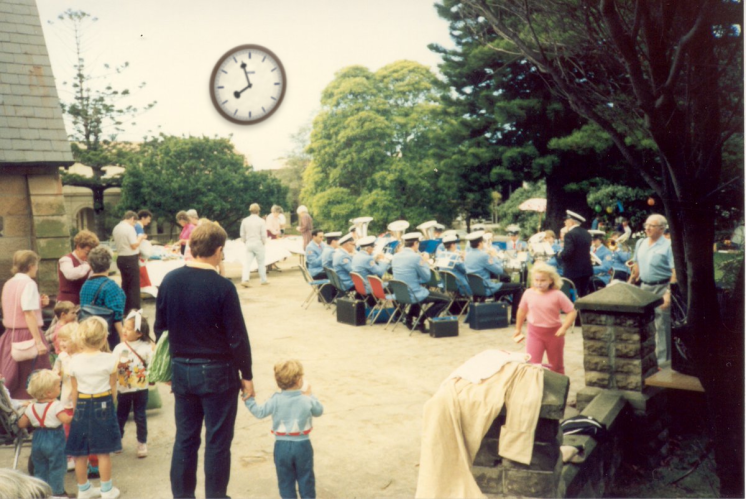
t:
7:57
